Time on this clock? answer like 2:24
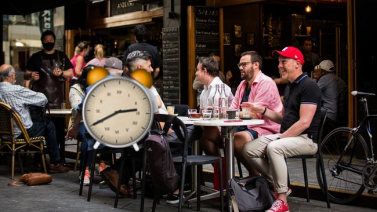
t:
2:40
